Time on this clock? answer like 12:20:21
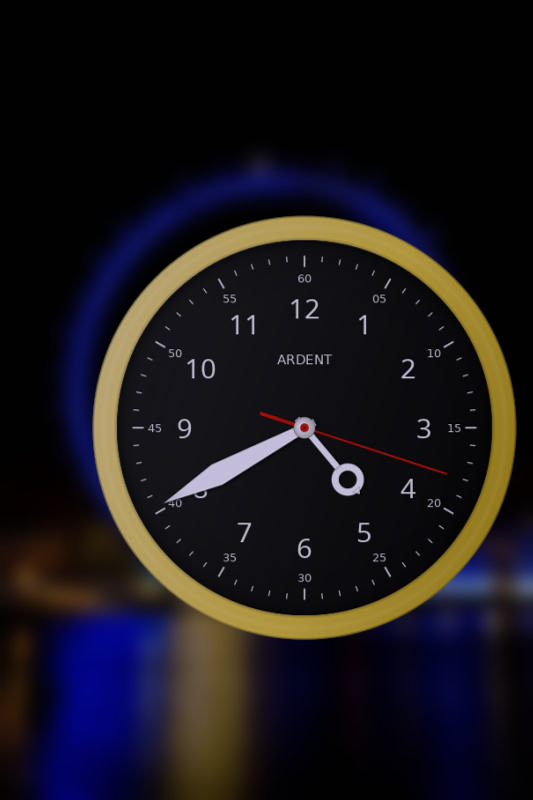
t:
4:40:18
